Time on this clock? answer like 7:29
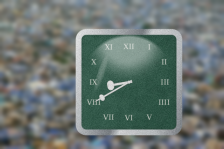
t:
8:40
